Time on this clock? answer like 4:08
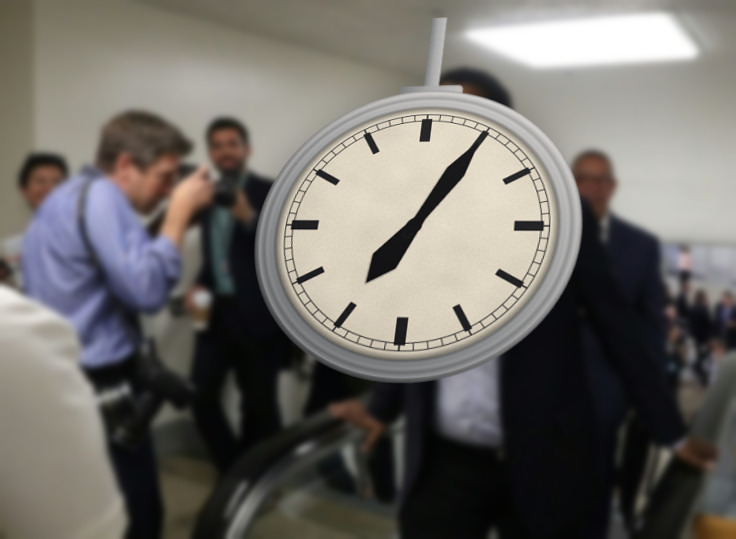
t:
7:05
